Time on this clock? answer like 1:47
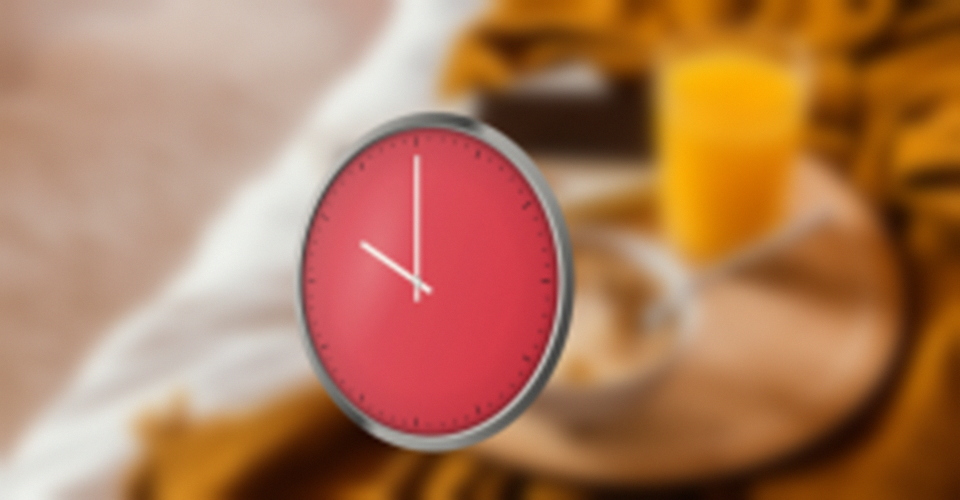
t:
10:00
